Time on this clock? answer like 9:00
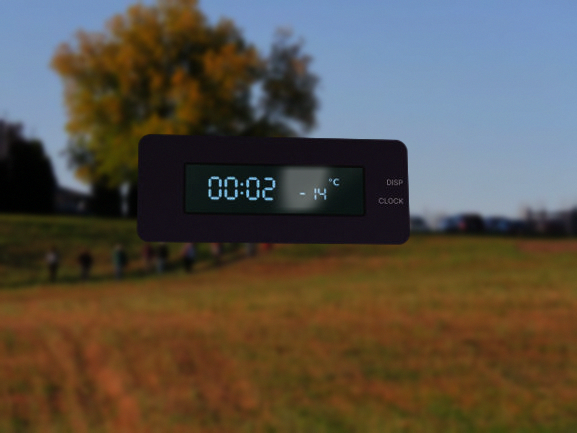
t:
0:02
